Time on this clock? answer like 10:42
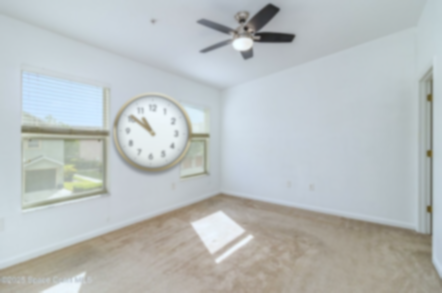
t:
10:51
